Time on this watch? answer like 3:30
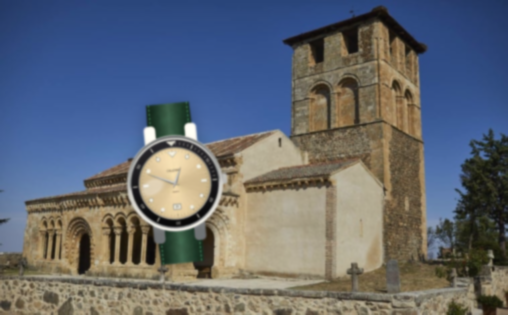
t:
12:49
